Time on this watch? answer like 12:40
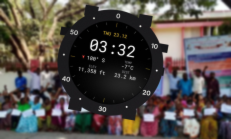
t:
3:32
